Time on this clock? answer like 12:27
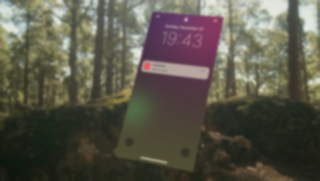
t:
19:43
